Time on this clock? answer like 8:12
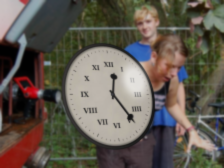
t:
12:24
